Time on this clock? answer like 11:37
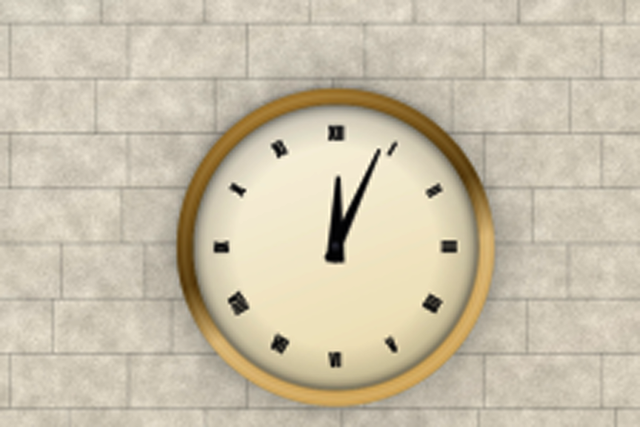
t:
12:04
